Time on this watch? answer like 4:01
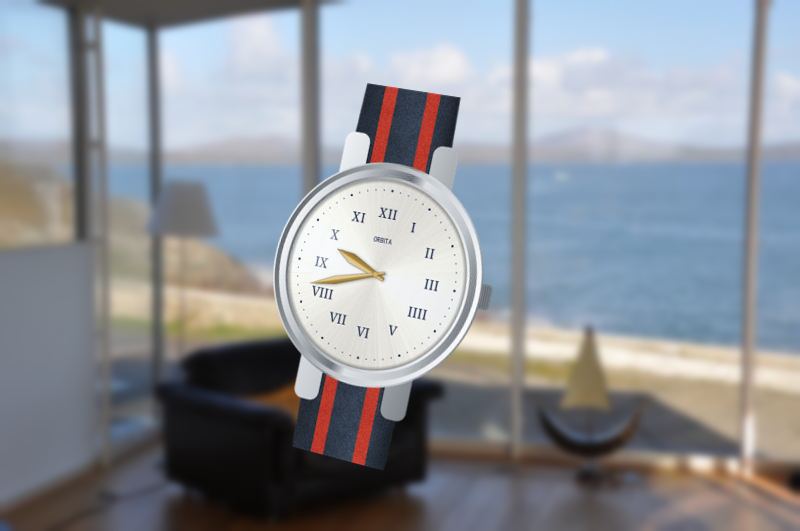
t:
9:42
